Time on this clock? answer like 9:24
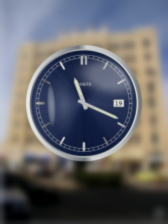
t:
11:19
